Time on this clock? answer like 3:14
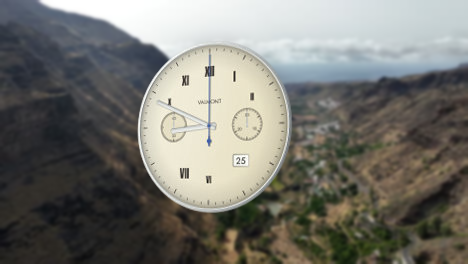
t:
8:49
